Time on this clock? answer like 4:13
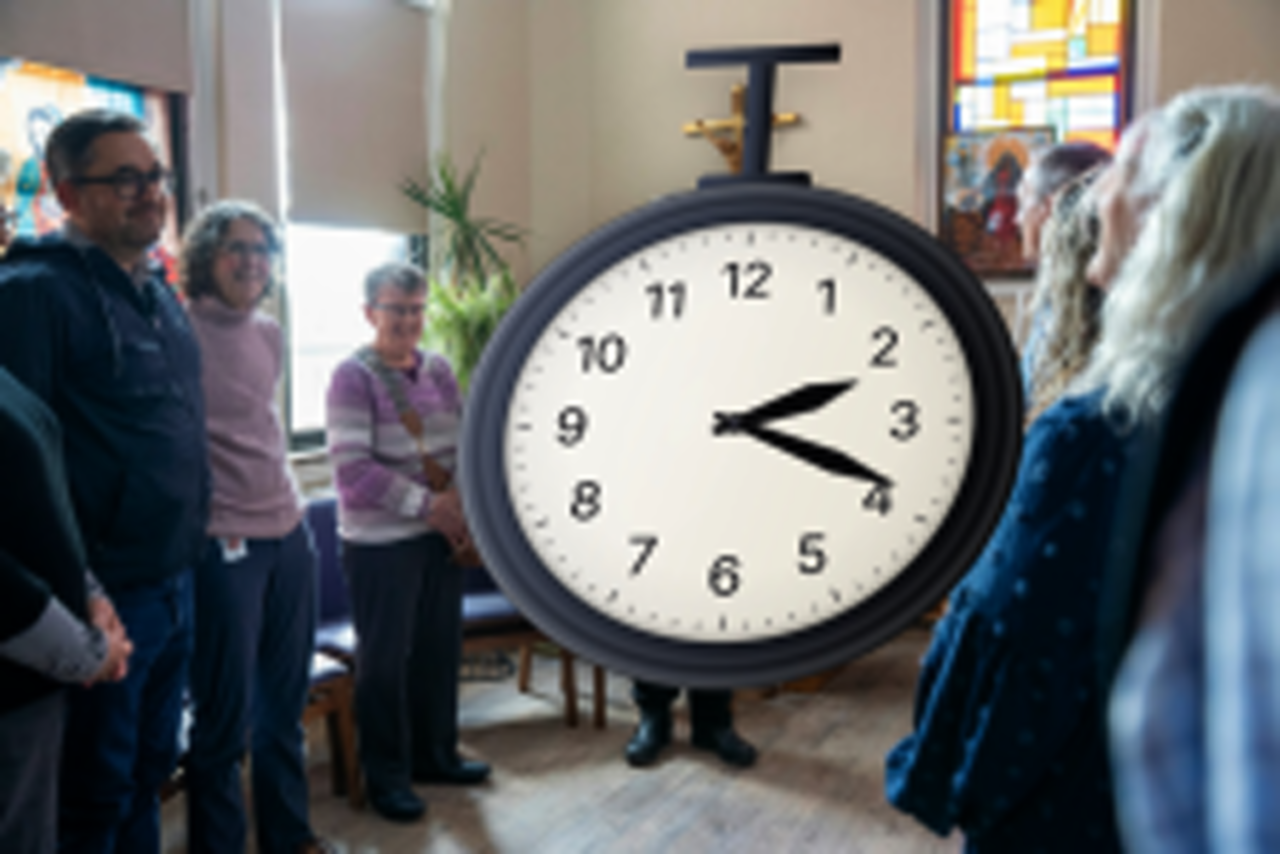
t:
2:19
